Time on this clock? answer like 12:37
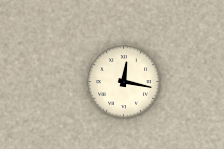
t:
12:17
